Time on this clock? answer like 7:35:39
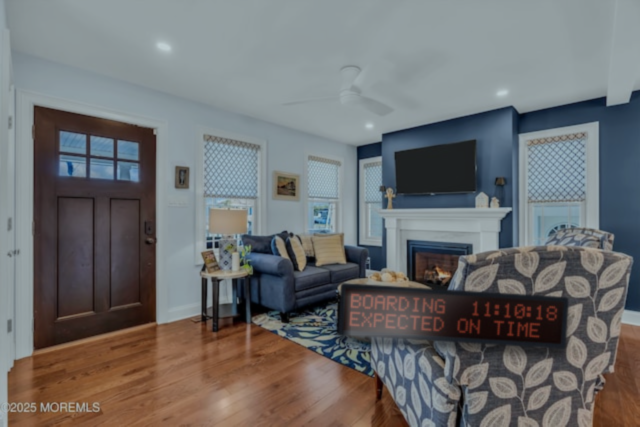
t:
11:10:18
